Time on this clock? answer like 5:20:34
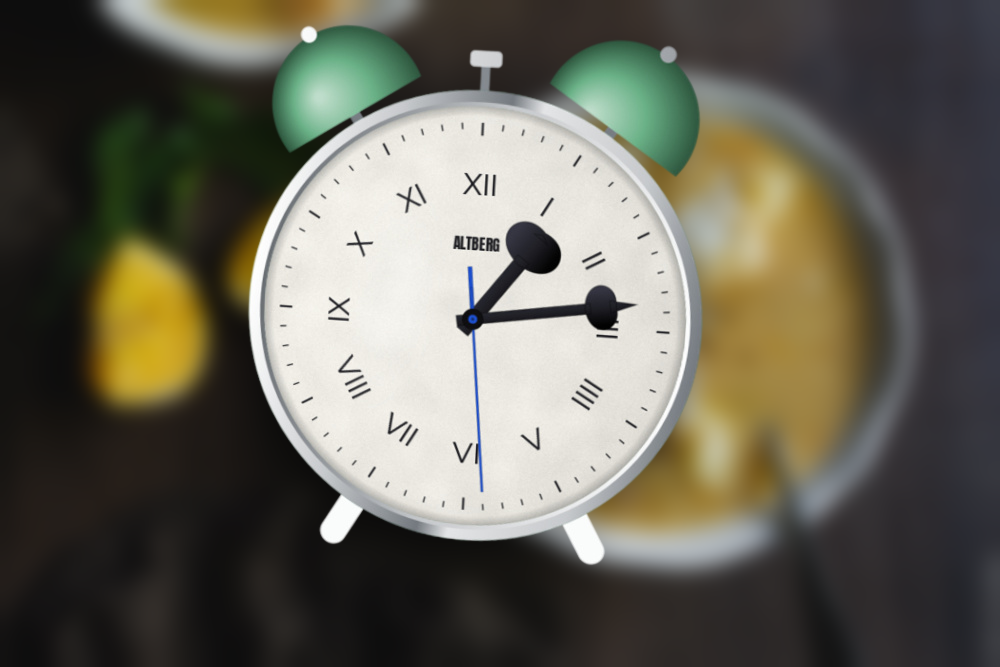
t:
1:13:29
